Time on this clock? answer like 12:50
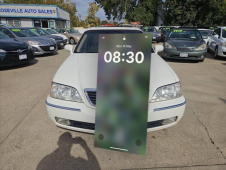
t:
8:30
